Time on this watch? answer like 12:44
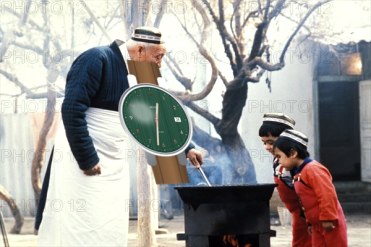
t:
12:32
